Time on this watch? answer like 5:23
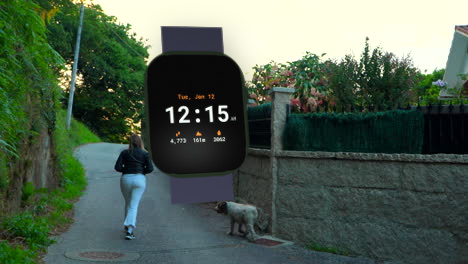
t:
12:15
